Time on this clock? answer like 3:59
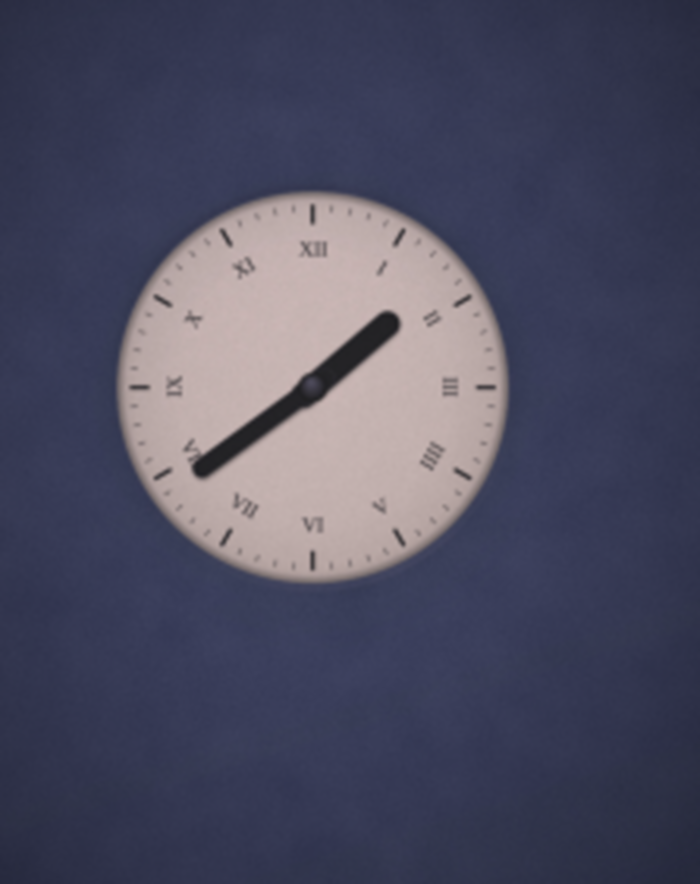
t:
1:39
